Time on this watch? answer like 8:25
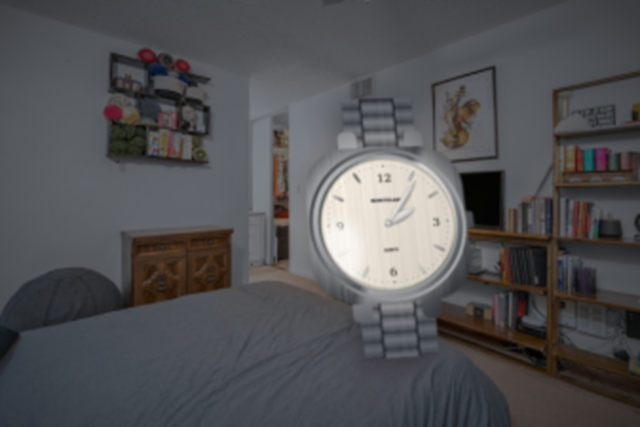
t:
2:06
